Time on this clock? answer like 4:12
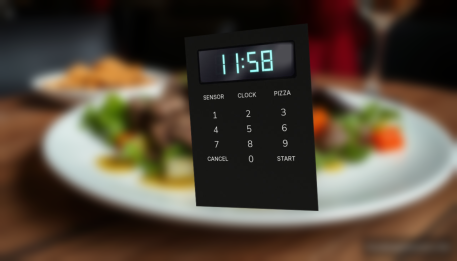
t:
11:58
